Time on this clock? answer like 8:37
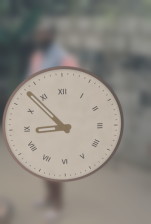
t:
8:53
